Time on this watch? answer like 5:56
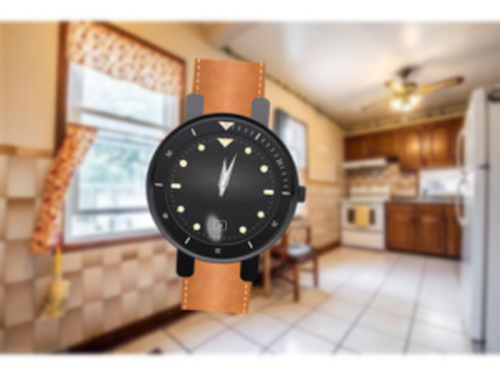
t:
12:03
